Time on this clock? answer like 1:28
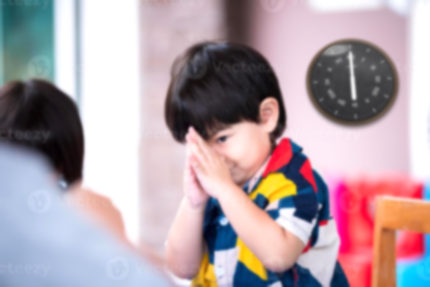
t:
6:00
